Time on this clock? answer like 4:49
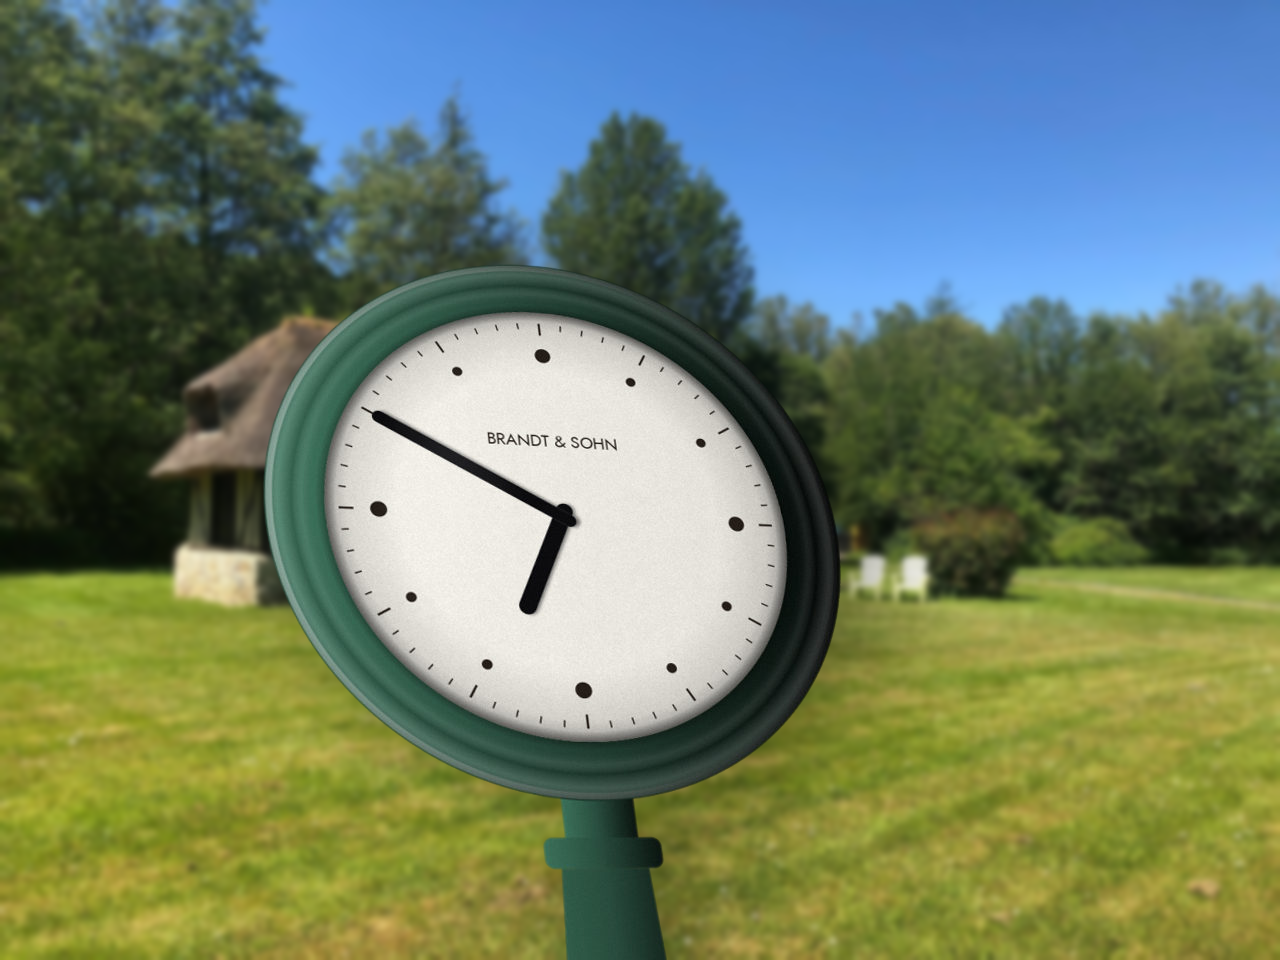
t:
6:50
